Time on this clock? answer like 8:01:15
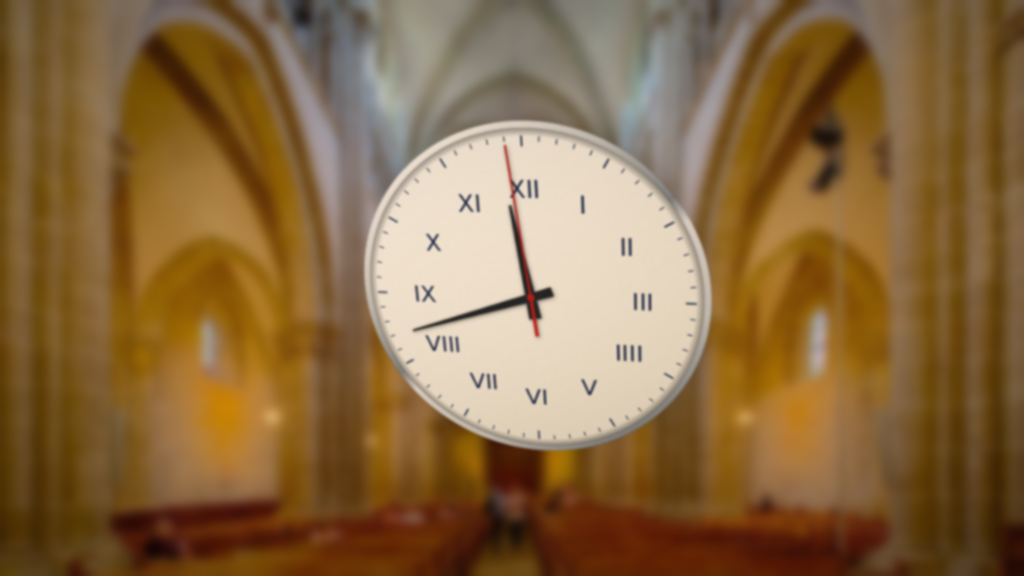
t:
11:41:59
